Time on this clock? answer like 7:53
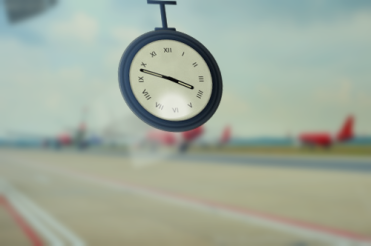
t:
3:48
